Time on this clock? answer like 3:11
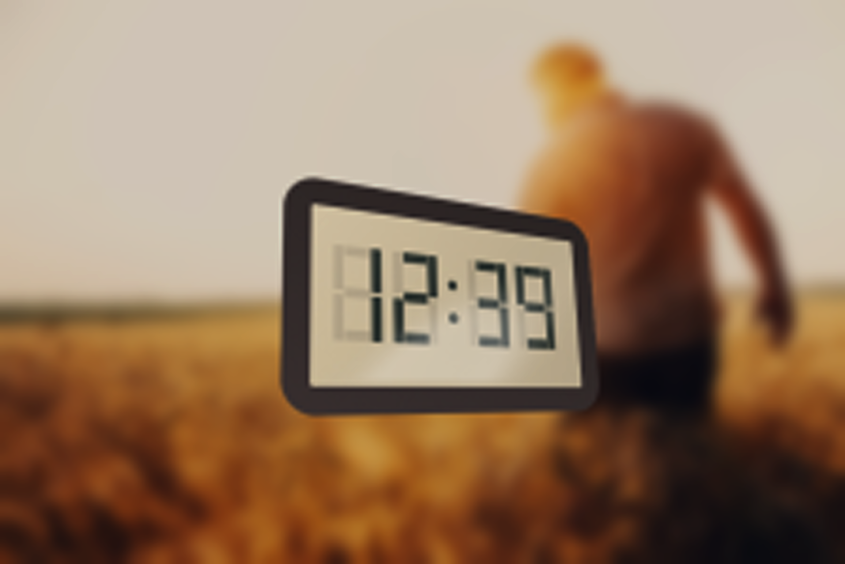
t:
12:39
